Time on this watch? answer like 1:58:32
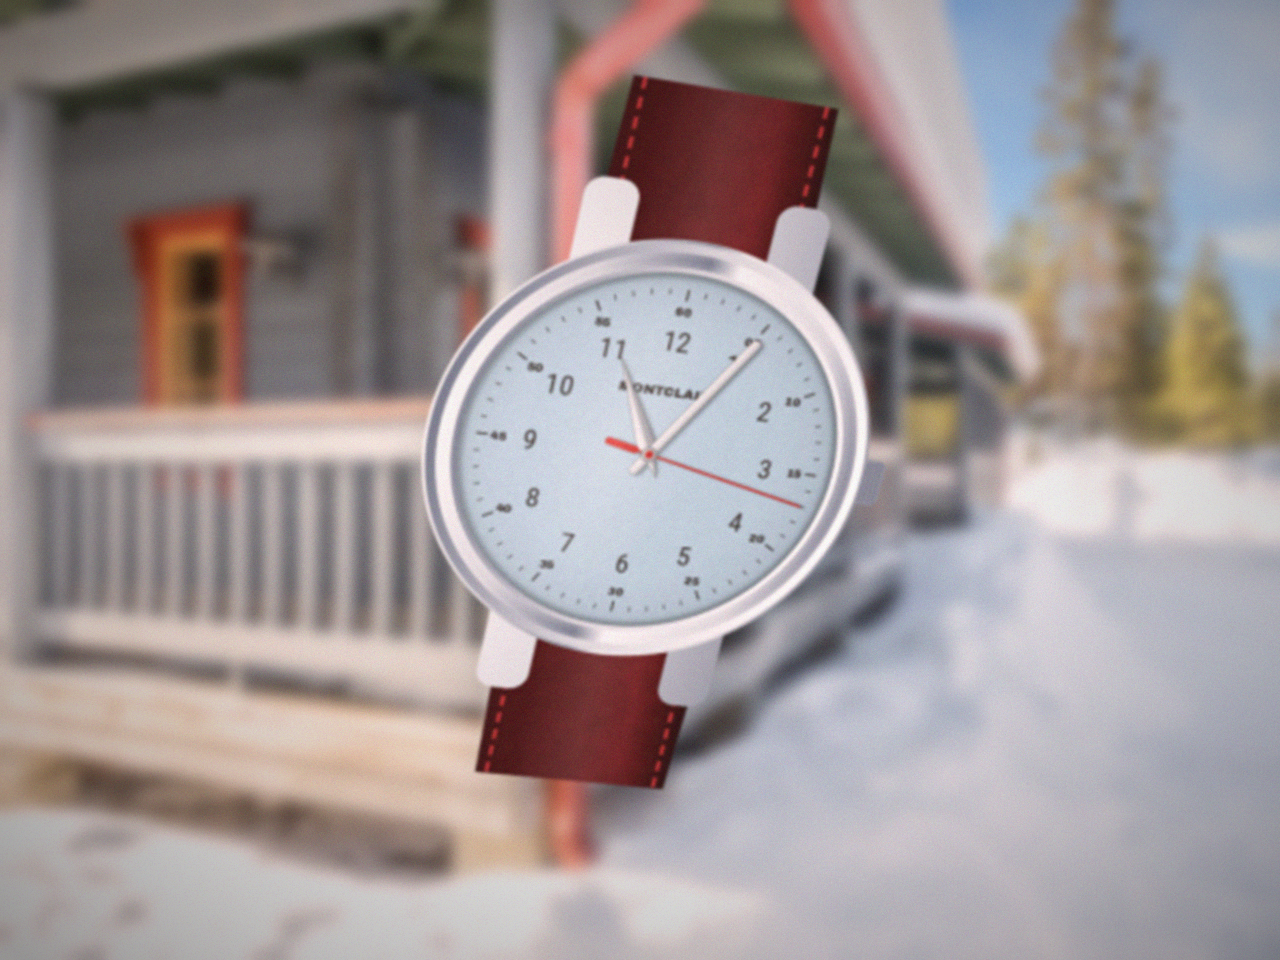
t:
11:05:17
